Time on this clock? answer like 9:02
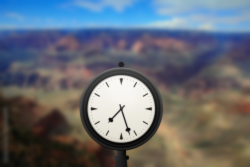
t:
7:27
